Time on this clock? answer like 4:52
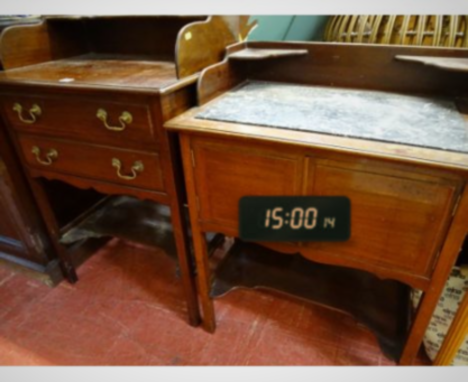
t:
15:00
